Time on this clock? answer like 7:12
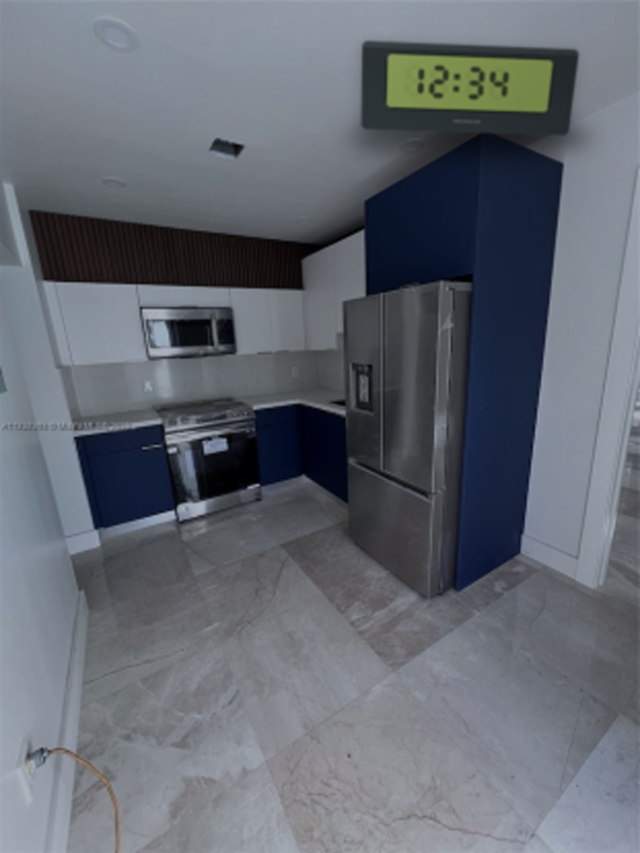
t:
12:34
